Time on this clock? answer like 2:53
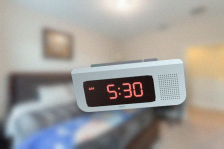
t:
5:30
